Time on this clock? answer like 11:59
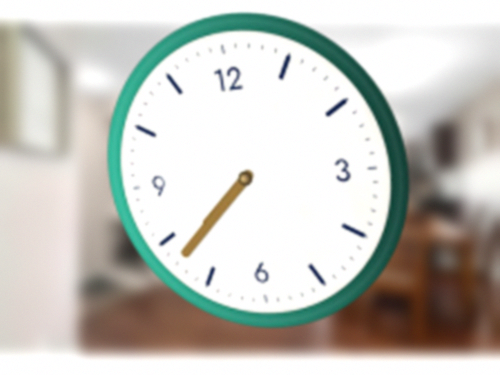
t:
7:38
